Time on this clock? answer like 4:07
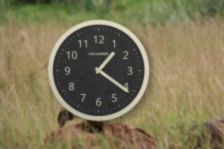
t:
1:21
